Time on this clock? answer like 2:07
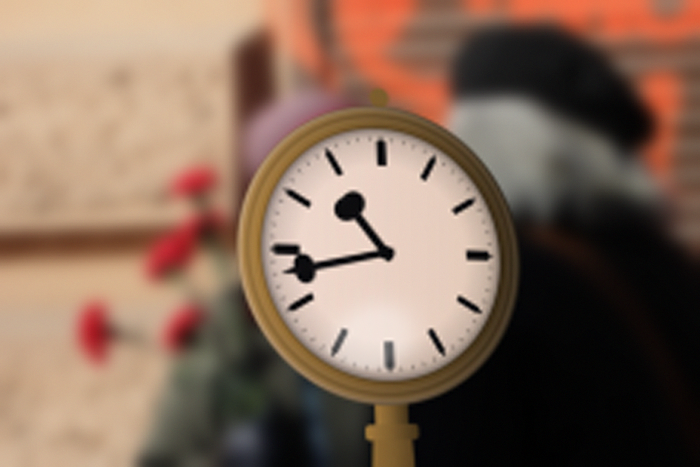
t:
10:43
